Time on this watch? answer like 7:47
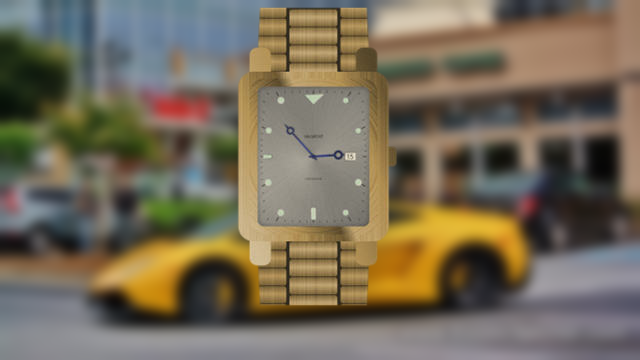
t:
2:53
